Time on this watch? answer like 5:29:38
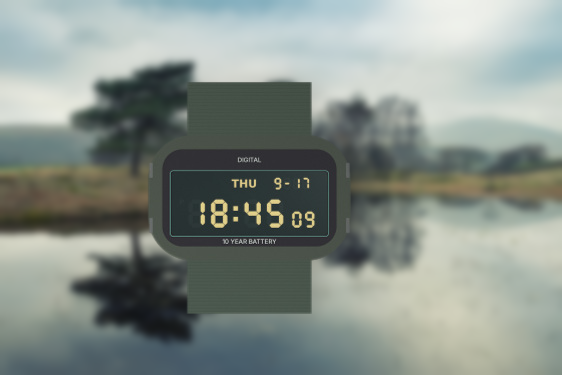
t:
18:45:09
